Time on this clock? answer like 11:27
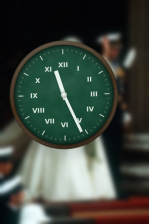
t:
11:26
